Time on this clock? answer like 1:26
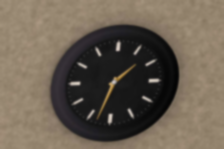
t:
1:33
